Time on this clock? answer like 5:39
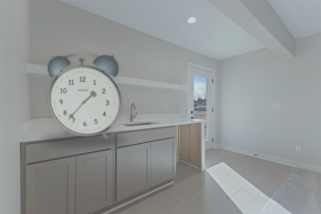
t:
1:37
